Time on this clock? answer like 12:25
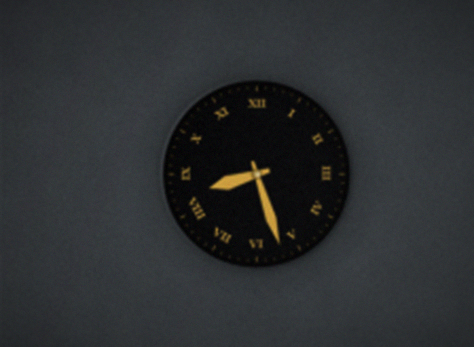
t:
8:27
